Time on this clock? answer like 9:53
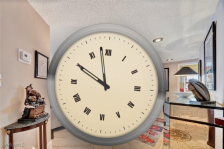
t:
9:58
